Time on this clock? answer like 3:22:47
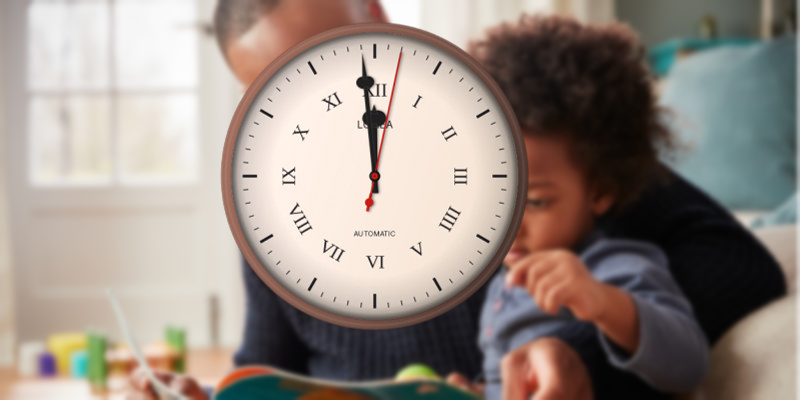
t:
11:59:02
